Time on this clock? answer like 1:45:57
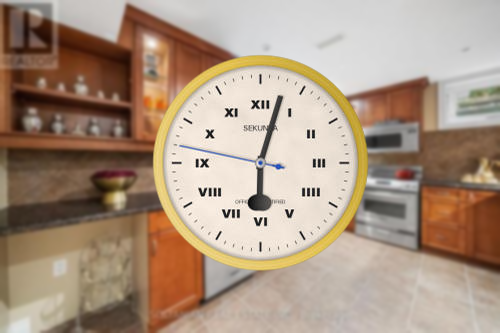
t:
6:02:47
